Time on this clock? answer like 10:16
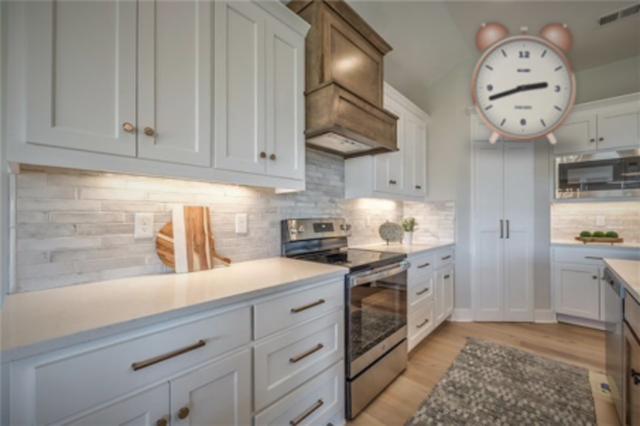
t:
2:42
